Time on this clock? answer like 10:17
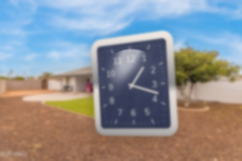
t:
1:18
